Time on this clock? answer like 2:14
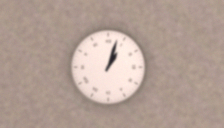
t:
1:03
